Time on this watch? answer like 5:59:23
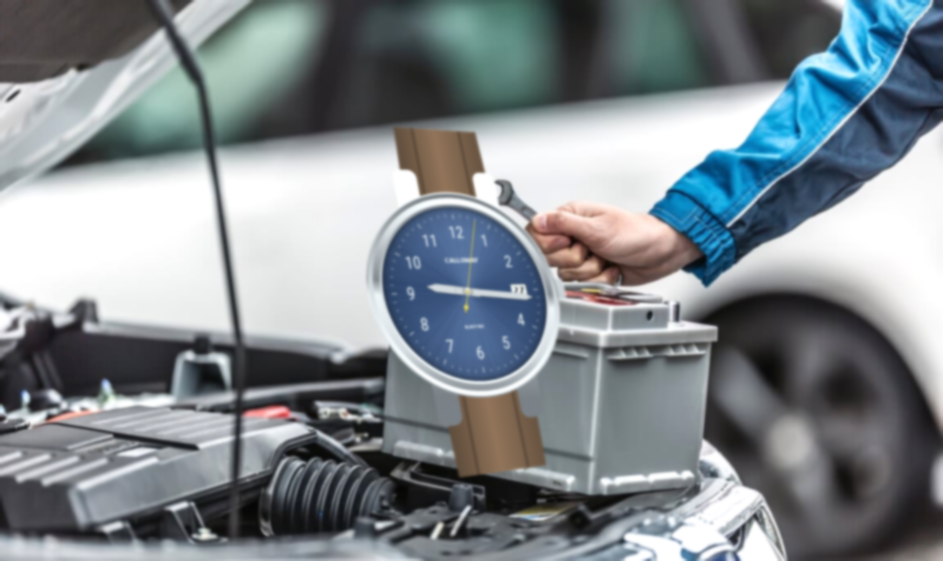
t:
9:16:03
